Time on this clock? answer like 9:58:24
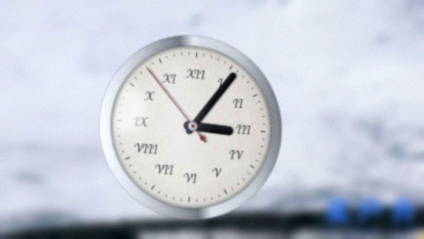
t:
3:05:53
